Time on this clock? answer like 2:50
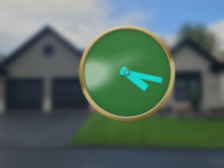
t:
4:17
